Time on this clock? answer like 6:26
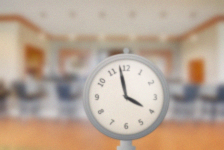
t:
3:58
